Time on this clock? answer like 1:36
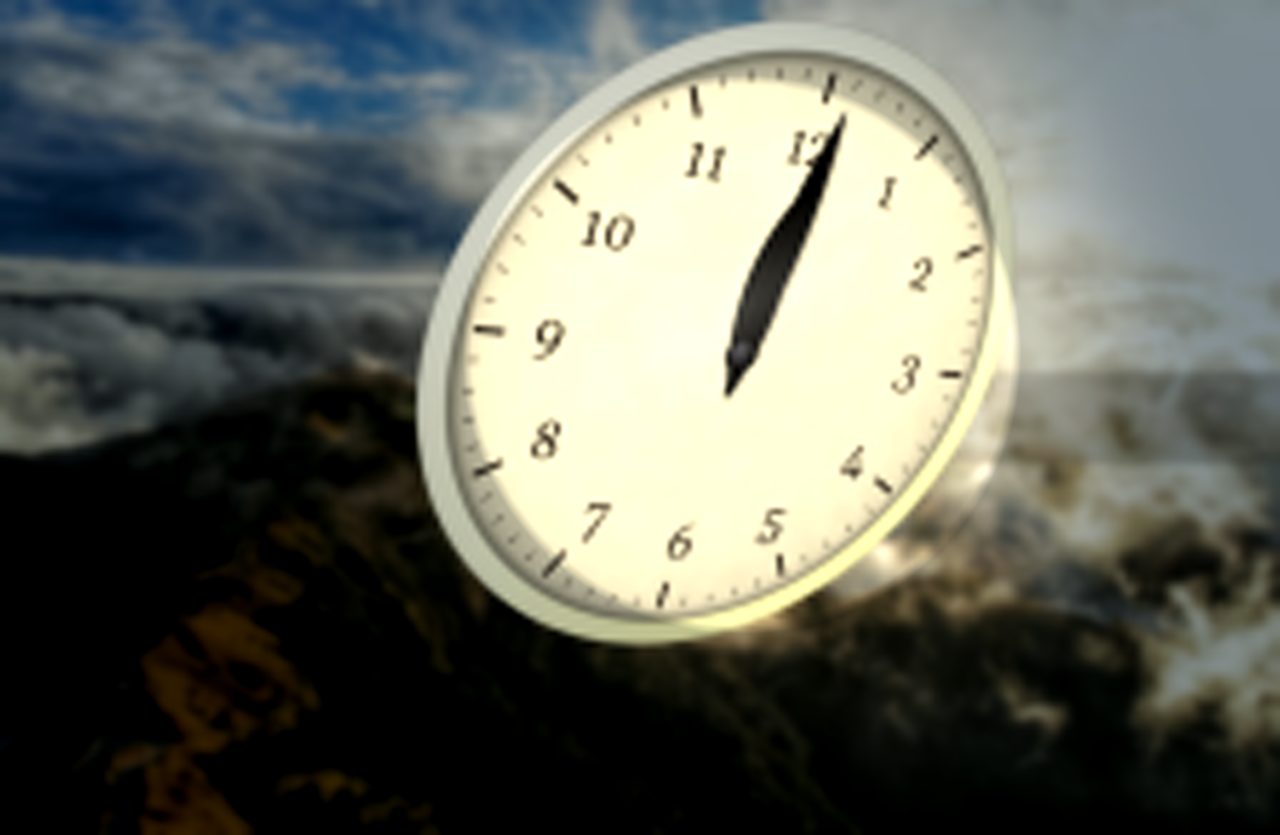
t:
12:01
